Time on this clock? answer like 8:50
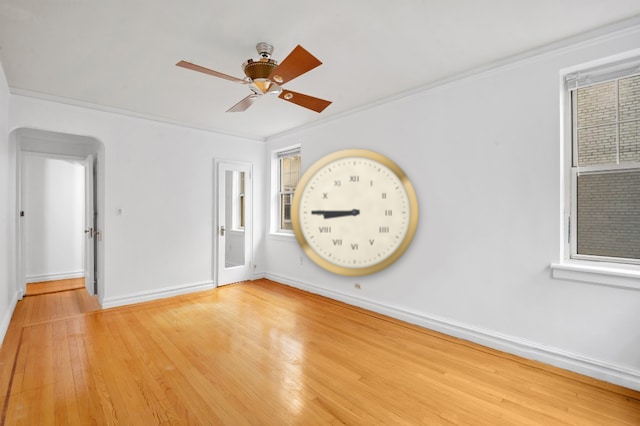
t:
8:45
